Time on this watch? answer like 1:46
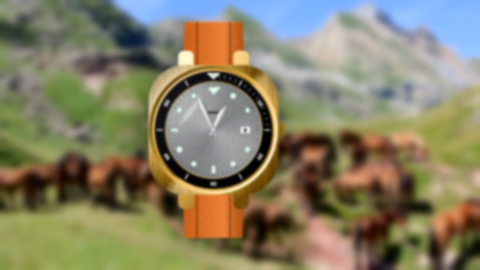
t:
12:56
